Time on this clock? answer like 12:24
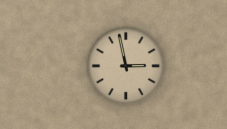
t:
2:58
